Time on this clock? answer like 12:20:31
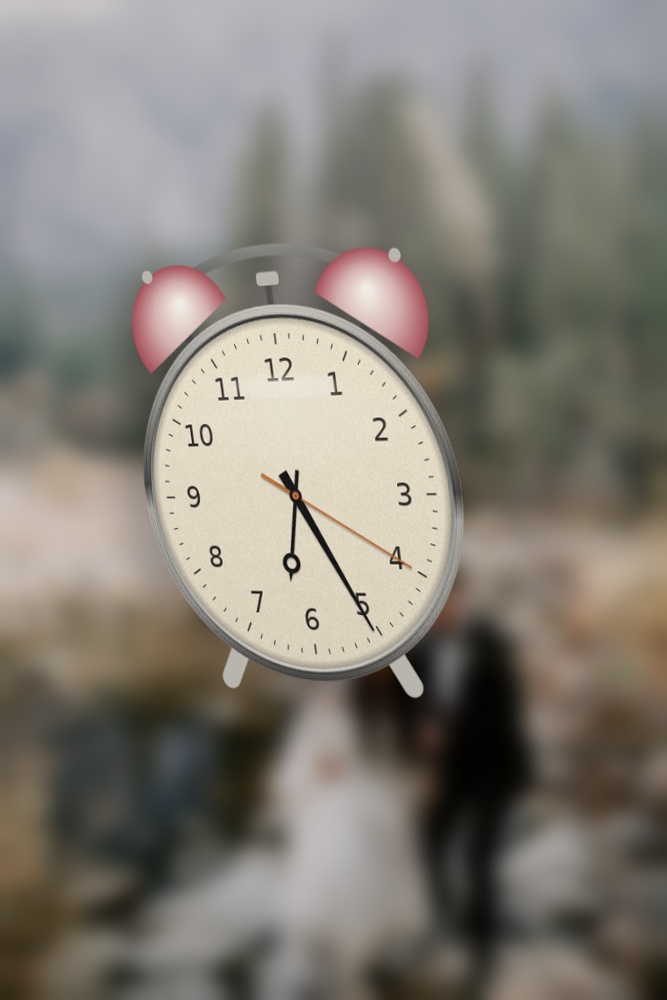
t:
6:25:20
